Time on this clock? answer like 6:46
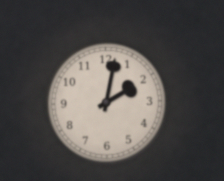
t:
2:02
